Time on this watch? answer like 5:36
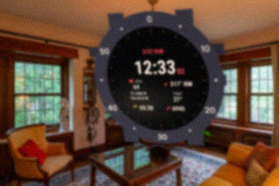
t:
12:33
